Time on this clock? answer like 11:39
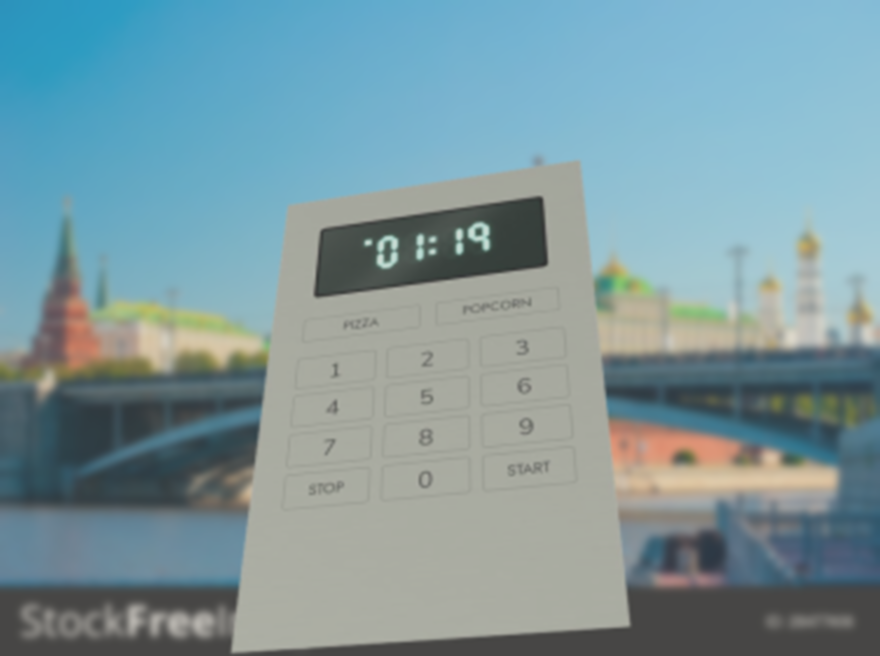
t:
1:19
